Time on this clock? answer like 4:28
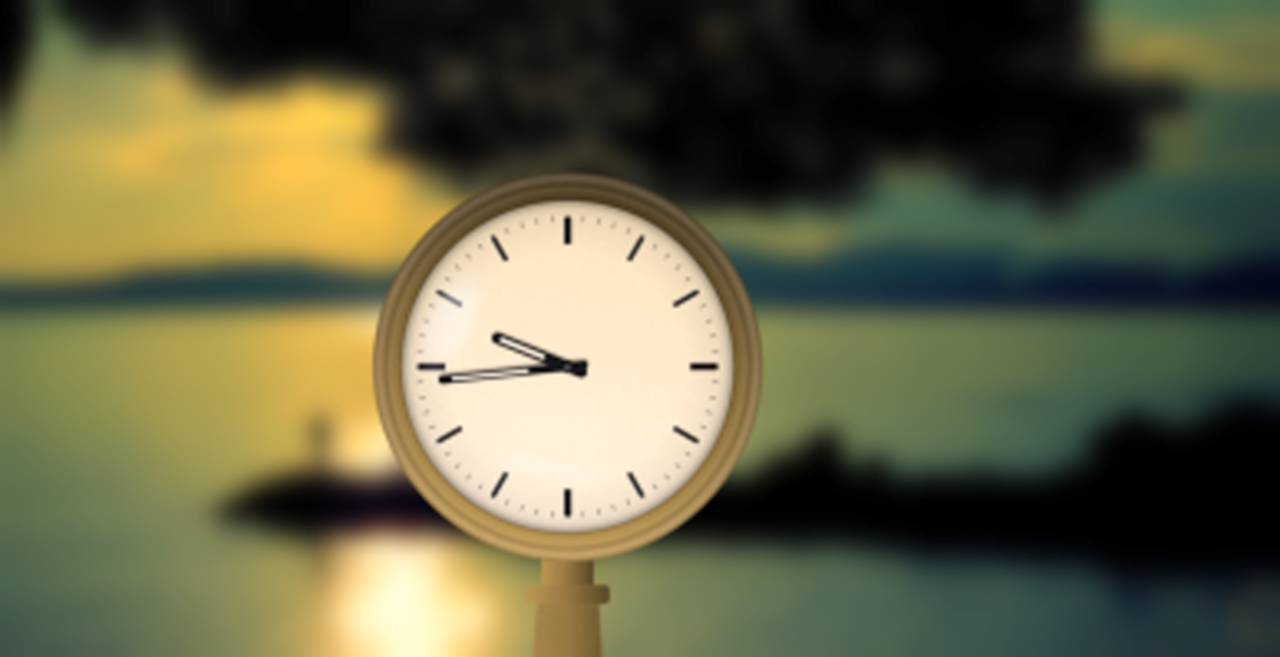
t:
9:44
